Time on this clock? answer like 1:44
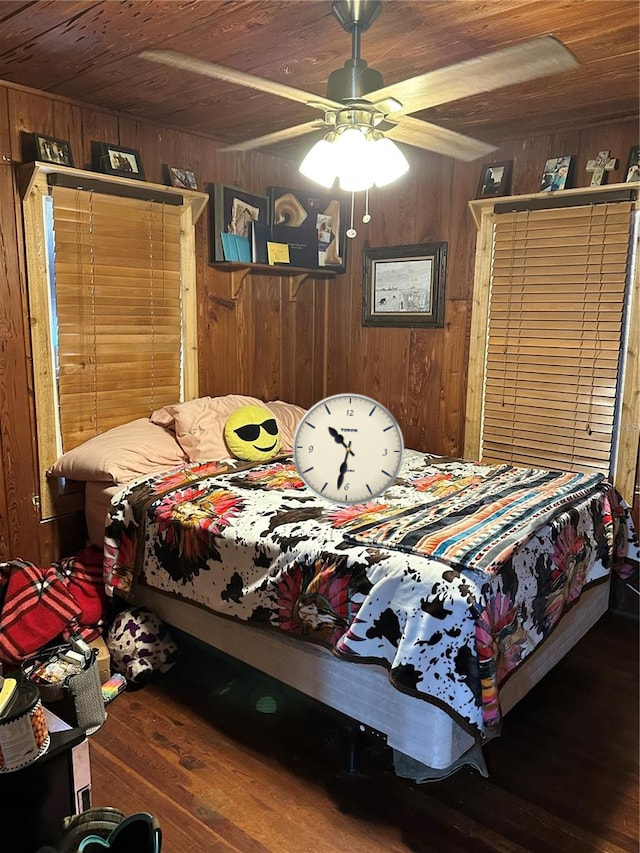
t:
10:32
